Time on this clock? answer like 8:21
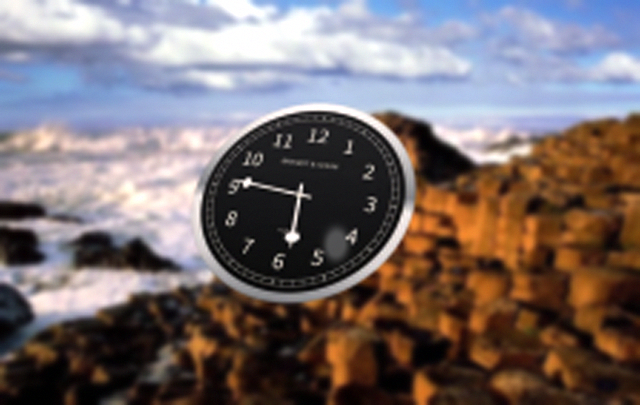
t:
5:46
